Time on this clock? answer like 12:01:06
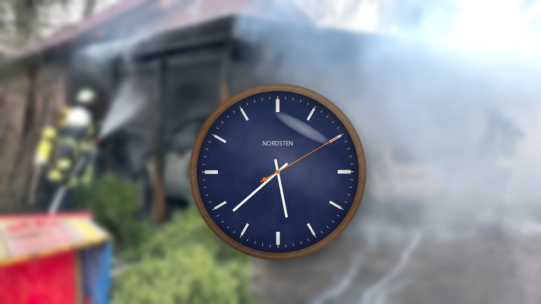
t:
5:38:10
